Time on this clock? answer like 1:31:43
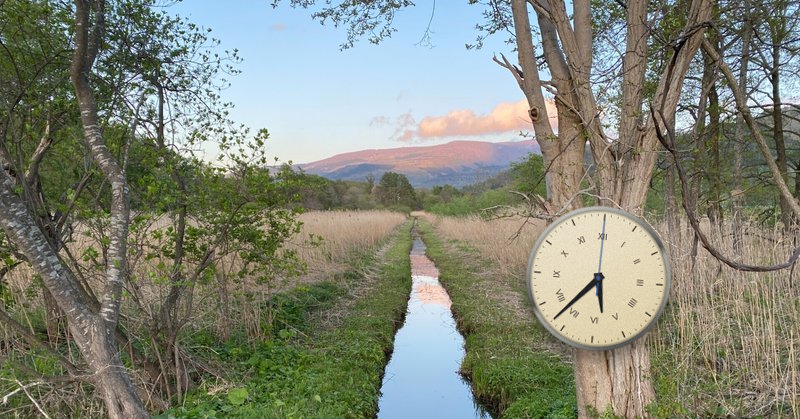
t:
5:37:00
